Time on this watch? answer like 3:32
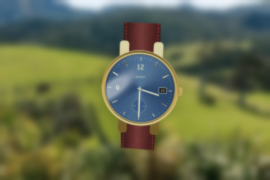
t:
3:30
